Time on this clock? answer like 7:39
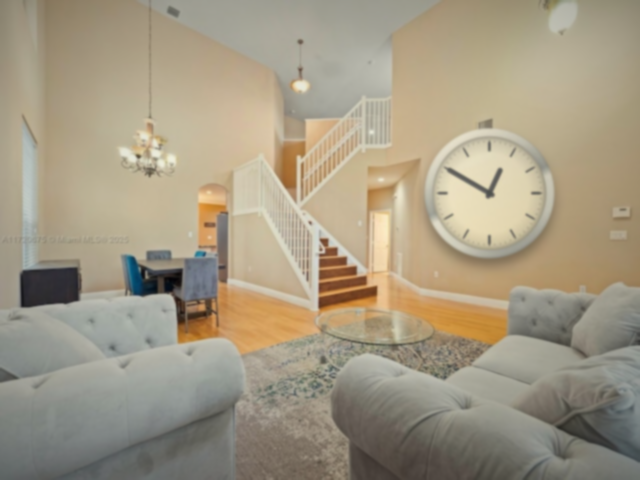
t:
12:50
